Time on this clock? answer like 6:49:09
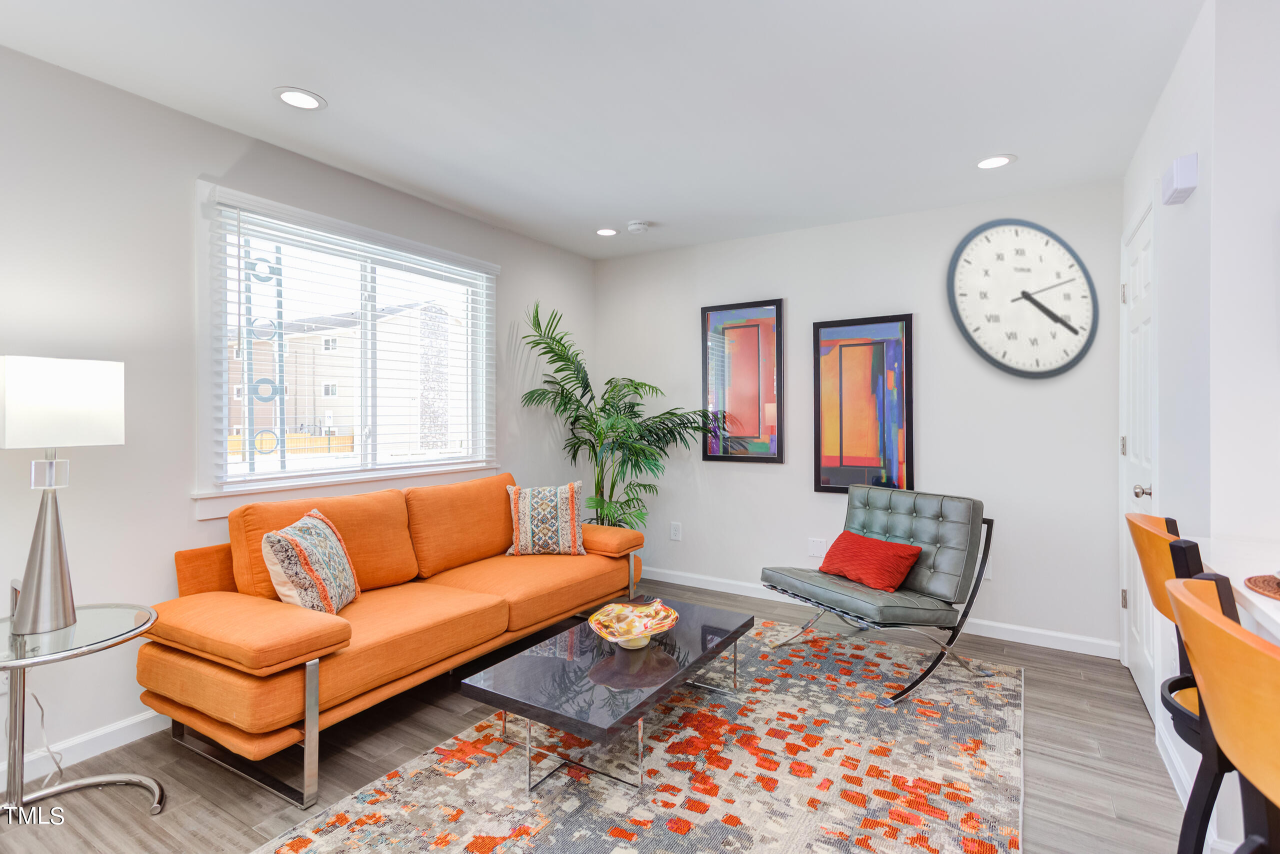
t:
4:21:12
